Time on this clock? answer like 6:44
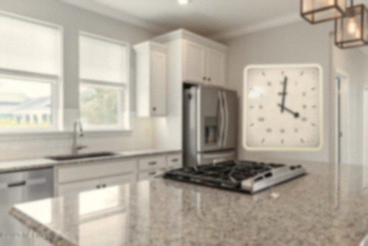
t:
4:01
